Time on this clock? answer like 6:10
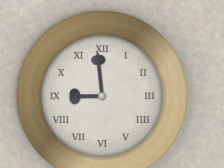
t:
8:59
